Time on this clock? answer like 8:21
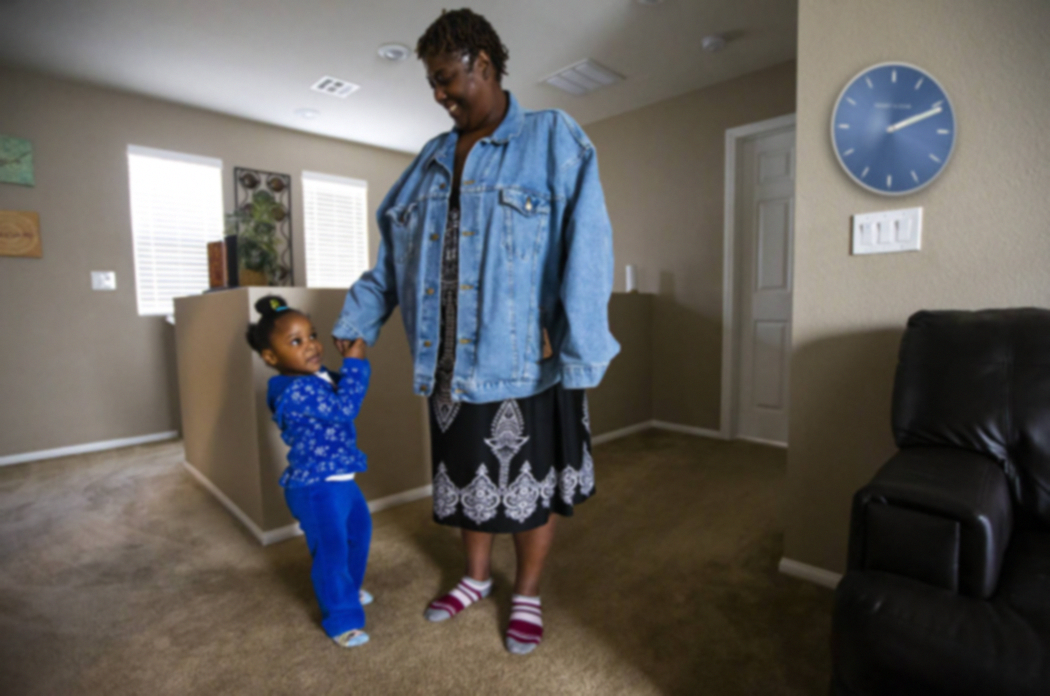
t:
2:11
